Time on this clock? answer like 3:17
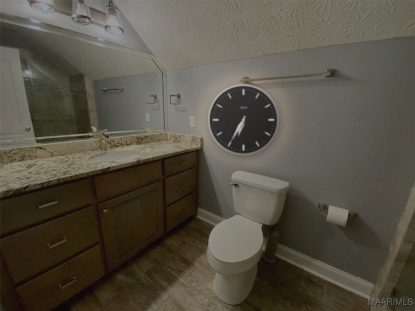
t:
6:35
